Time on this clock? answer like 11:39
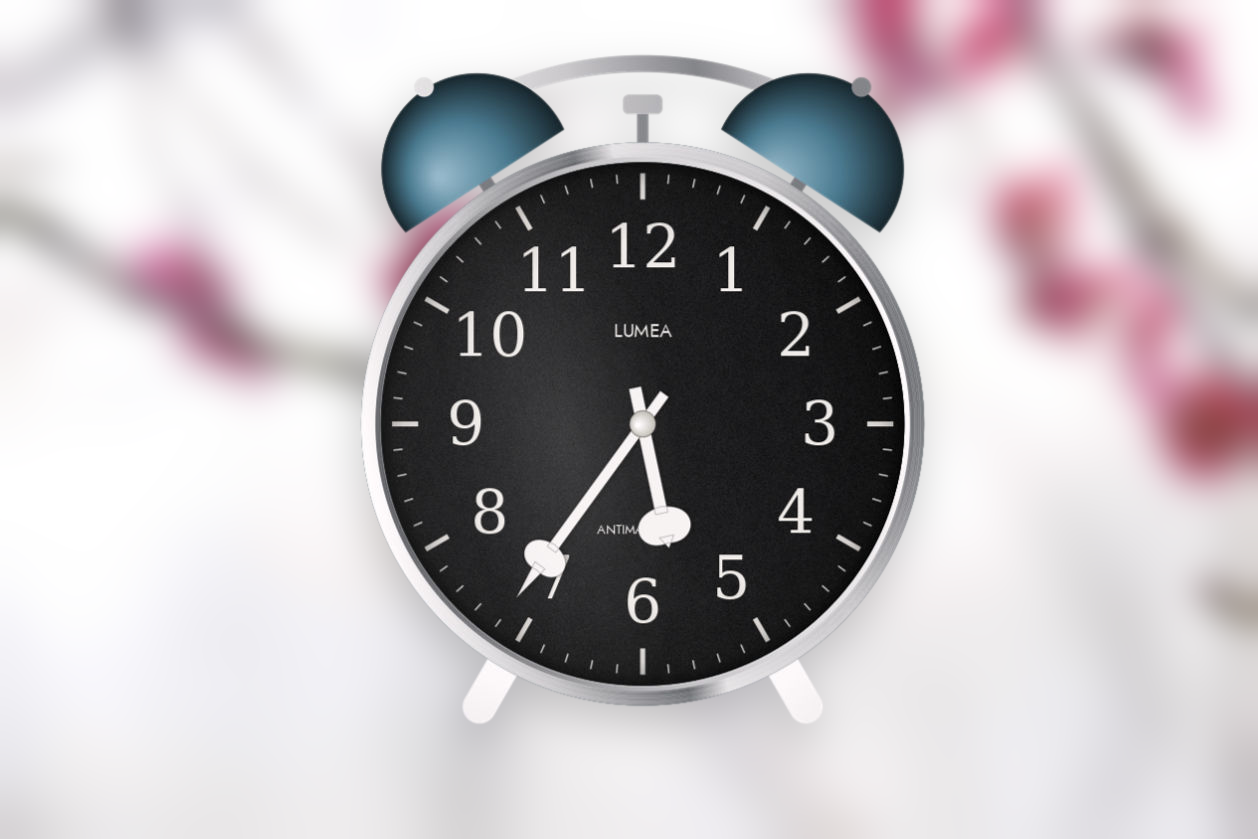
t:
5:36
